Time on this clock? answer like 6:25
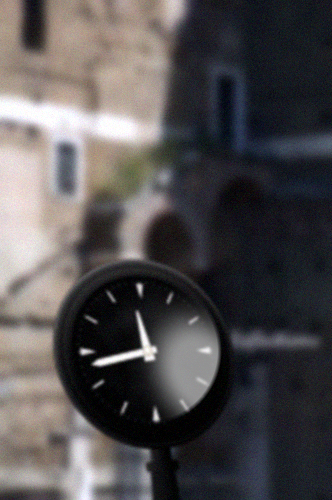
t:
11:43
